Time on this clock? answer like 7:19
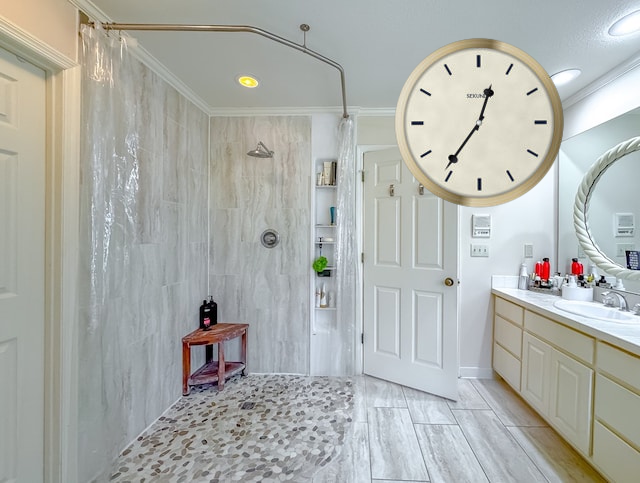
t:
12:36
